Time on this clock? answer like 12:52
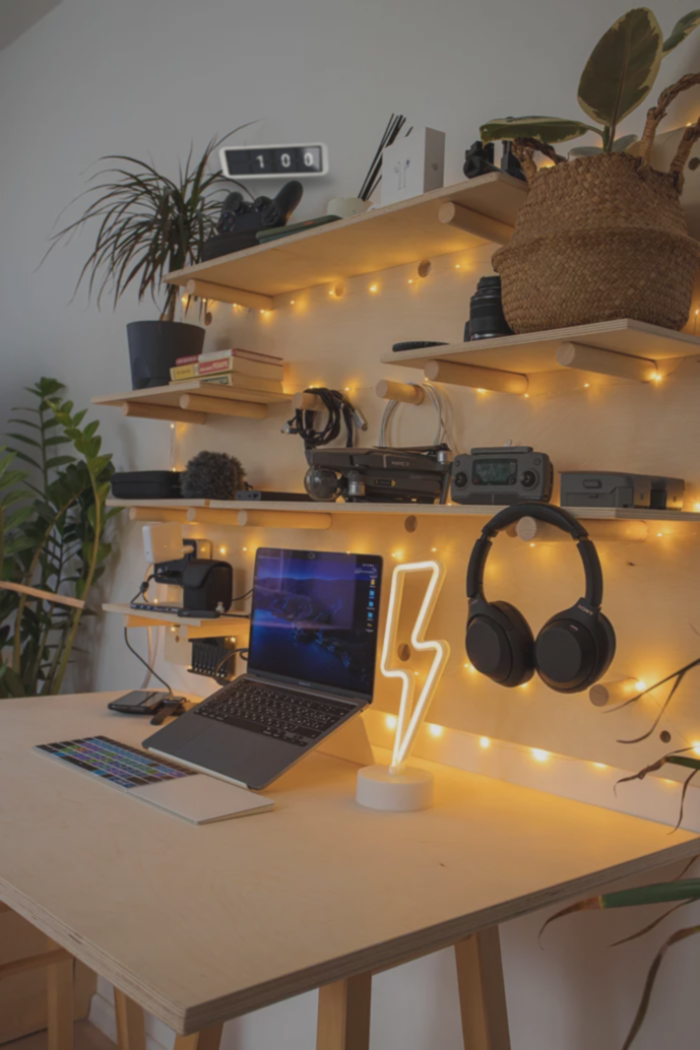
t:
1:00
